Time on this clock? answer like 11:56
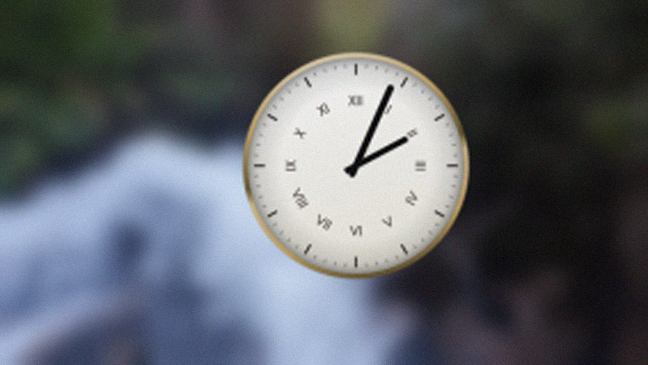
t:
2:04
